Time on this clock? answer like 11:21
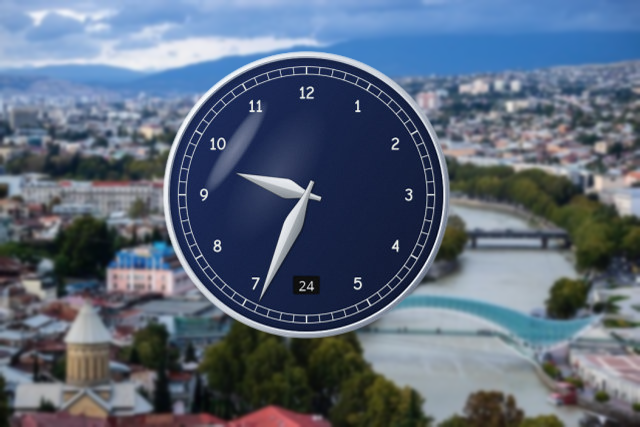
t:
9:34
